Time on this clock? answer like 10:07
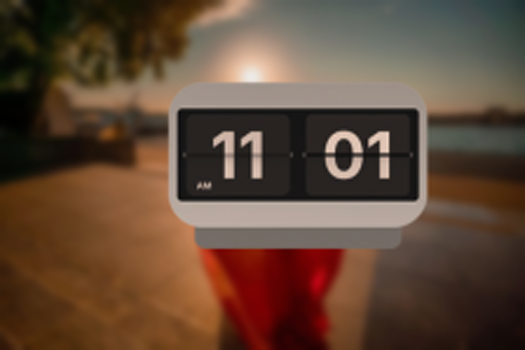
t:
11:01
